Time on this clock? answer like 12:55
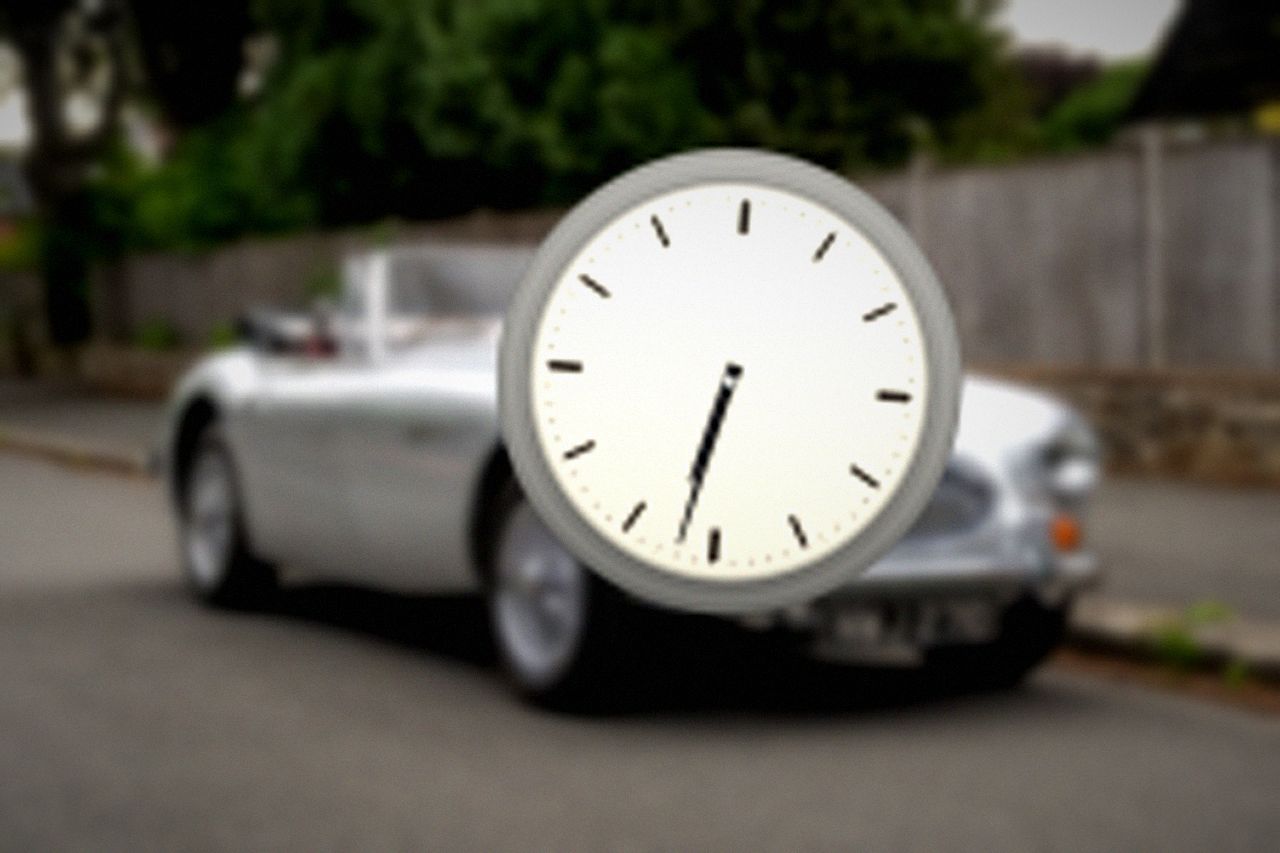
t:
6:32
